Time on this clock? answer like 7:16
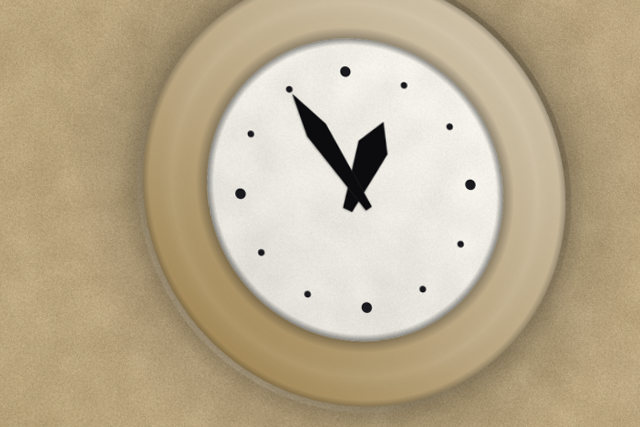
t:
12:55
